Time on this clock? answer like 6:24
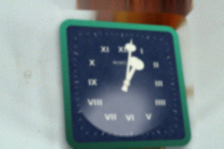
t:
1:02
